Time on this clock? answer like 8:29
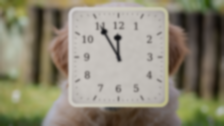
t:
11:55
